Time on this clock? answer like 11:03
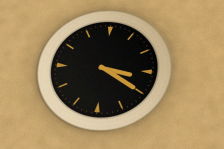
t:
3:20
